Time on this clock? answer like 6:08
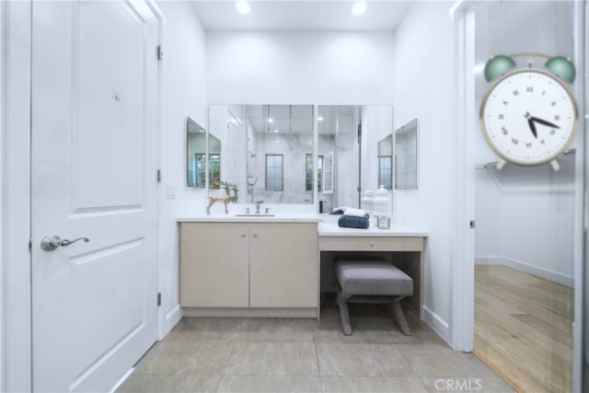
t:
5:18
